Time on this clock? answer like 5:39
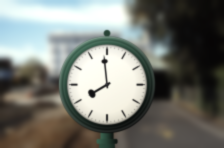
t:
7:59
